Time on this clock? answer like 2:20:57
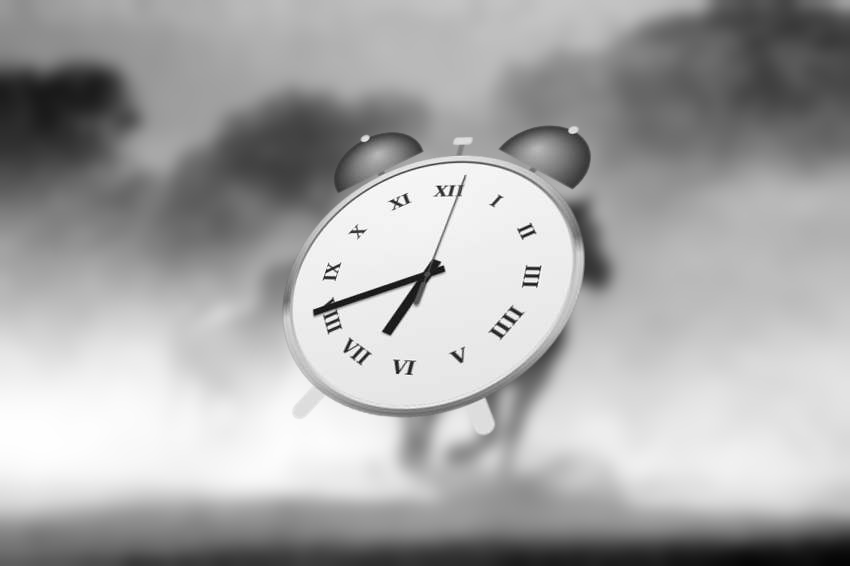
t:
6:41:01
